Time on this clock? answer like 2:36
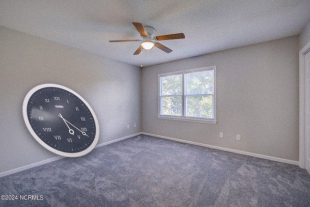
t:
5:22
